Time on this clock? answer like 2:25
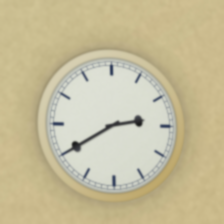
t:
2:40
